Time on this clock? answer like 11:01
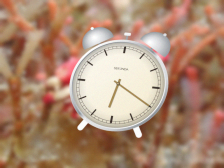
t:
6:20
